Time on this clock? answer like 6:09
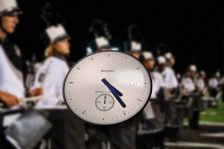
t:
4:24
